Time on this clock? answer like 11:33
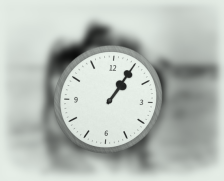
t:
1:05
